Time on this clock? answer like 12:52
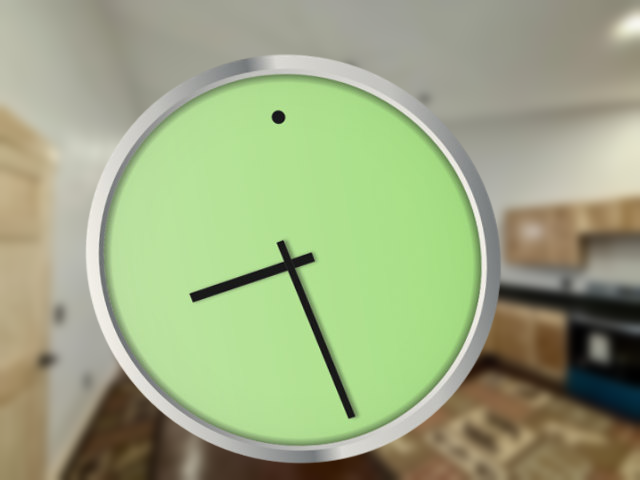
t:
8:27
